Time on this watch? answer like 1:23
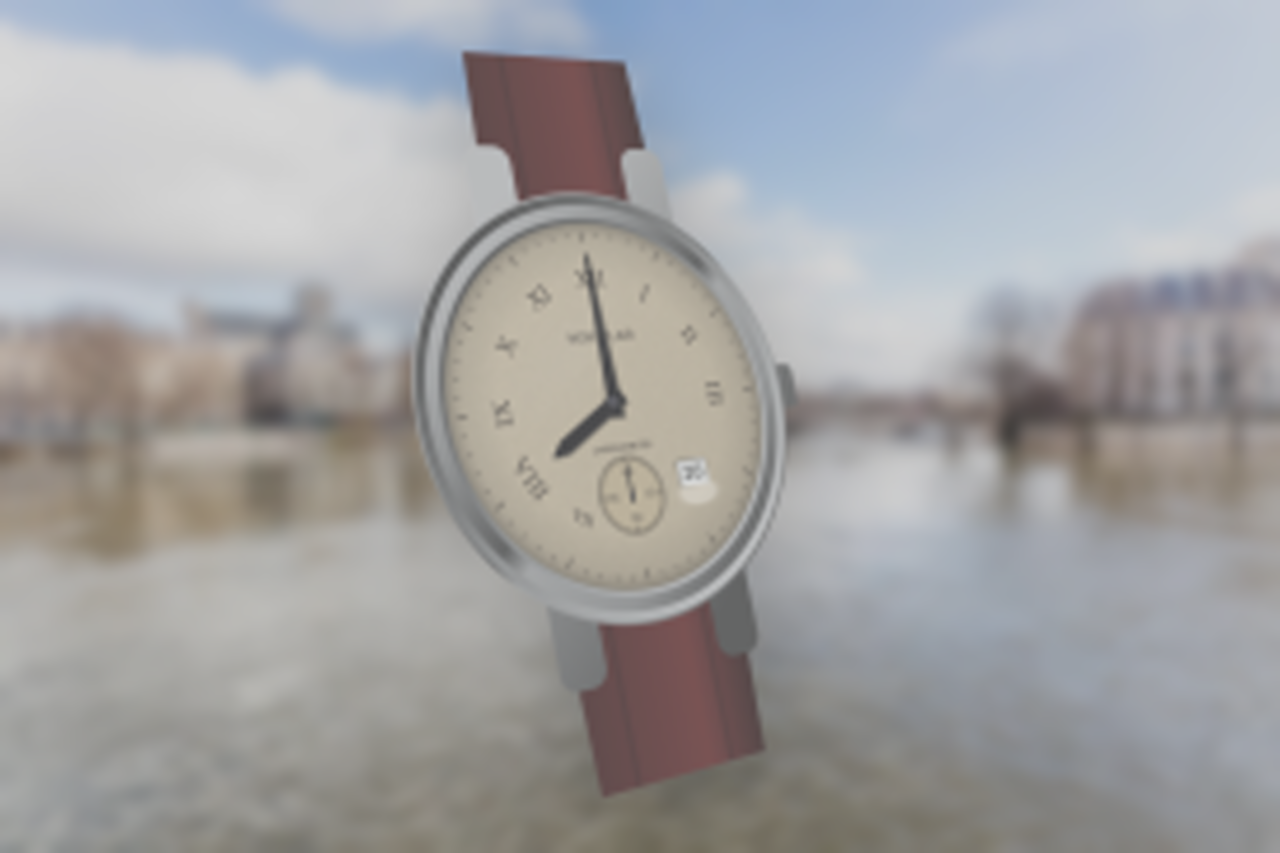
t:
8:00
